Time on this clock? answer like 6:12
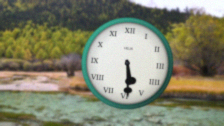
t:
5:29
